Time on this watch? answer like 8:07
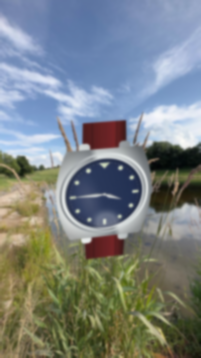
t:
3:45
